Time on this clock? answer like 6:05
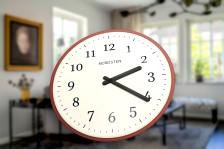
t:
2:21
